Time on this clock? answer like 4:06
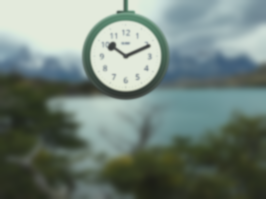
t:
10:11
